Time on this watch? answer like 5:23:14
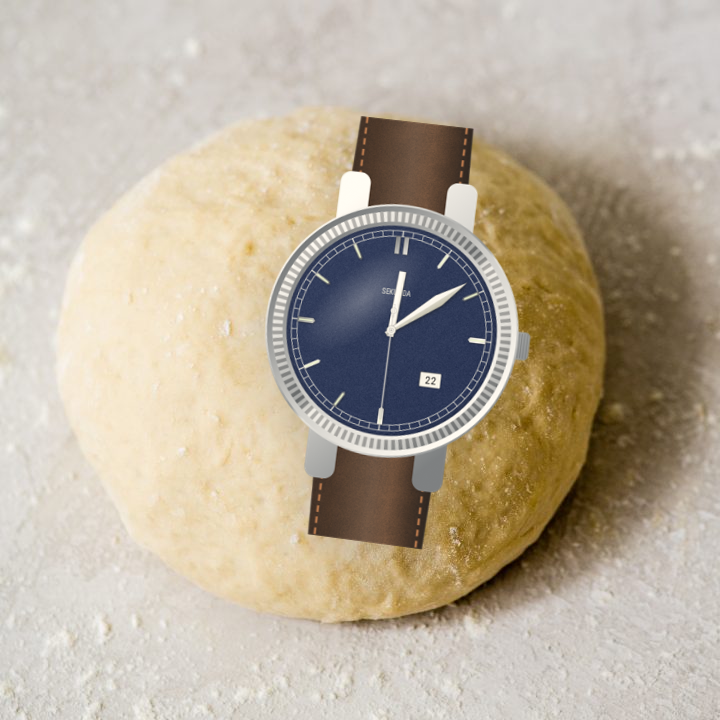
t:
12:08:30
